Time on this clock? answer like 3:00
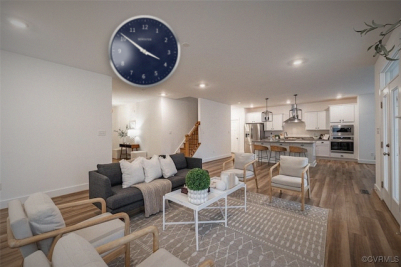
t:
3:51
